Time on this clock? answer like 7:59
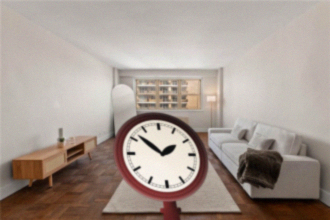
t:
1:52
